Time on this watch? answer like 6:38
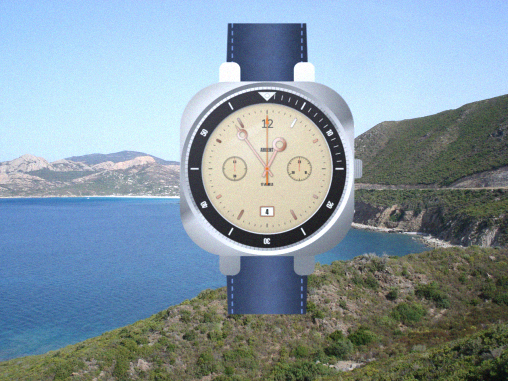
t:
12:54
